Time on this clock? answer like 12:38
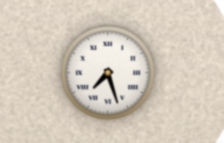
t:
7:27
